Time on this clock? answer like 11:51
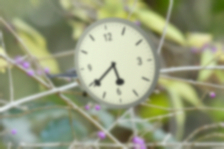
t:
5:39
